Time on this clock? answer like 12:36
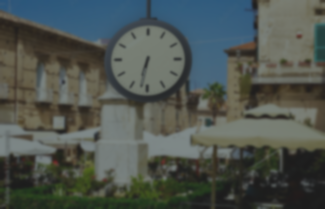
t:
6:32
